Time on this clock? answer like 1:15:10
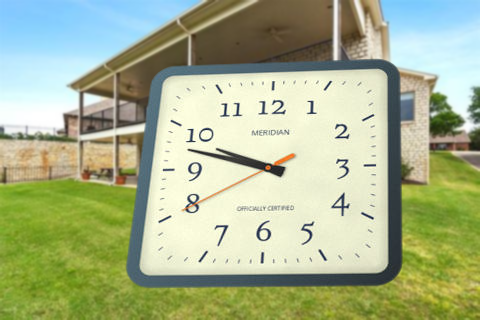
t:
9:47:40
